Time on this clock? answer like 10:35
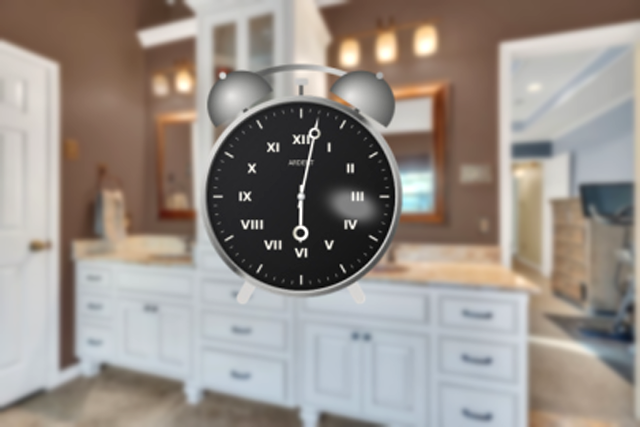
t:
6:02
